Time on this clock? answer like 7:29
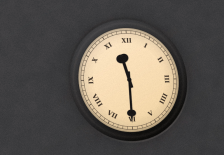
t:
11:30
